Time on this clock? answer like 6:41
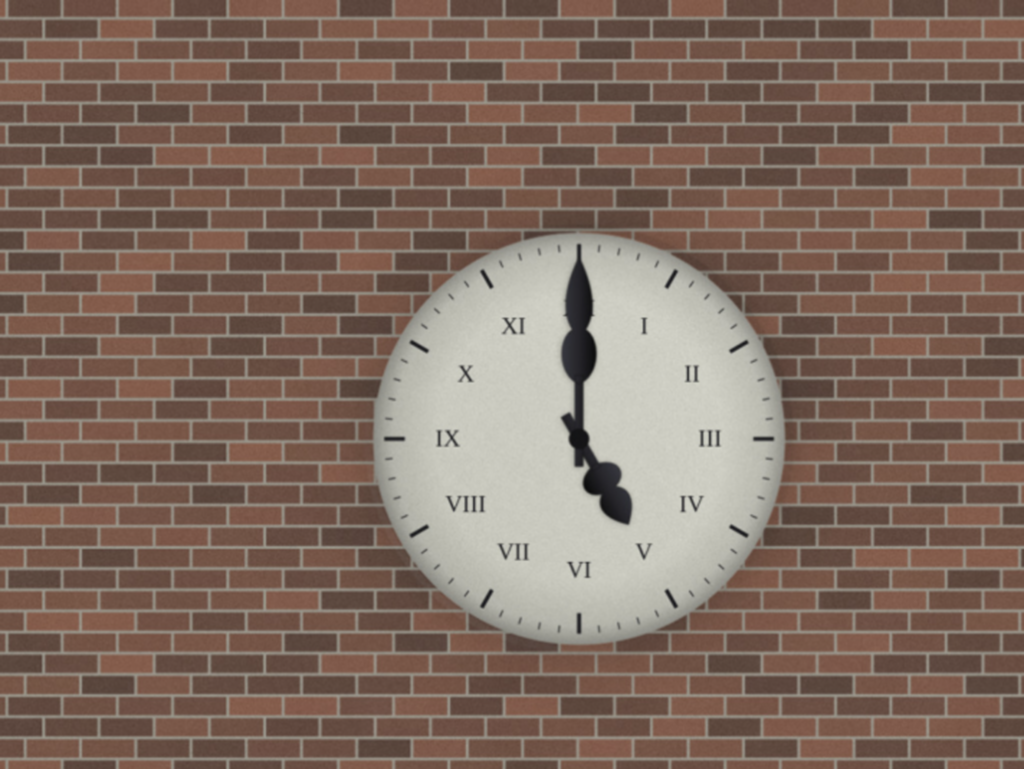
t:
5:00
